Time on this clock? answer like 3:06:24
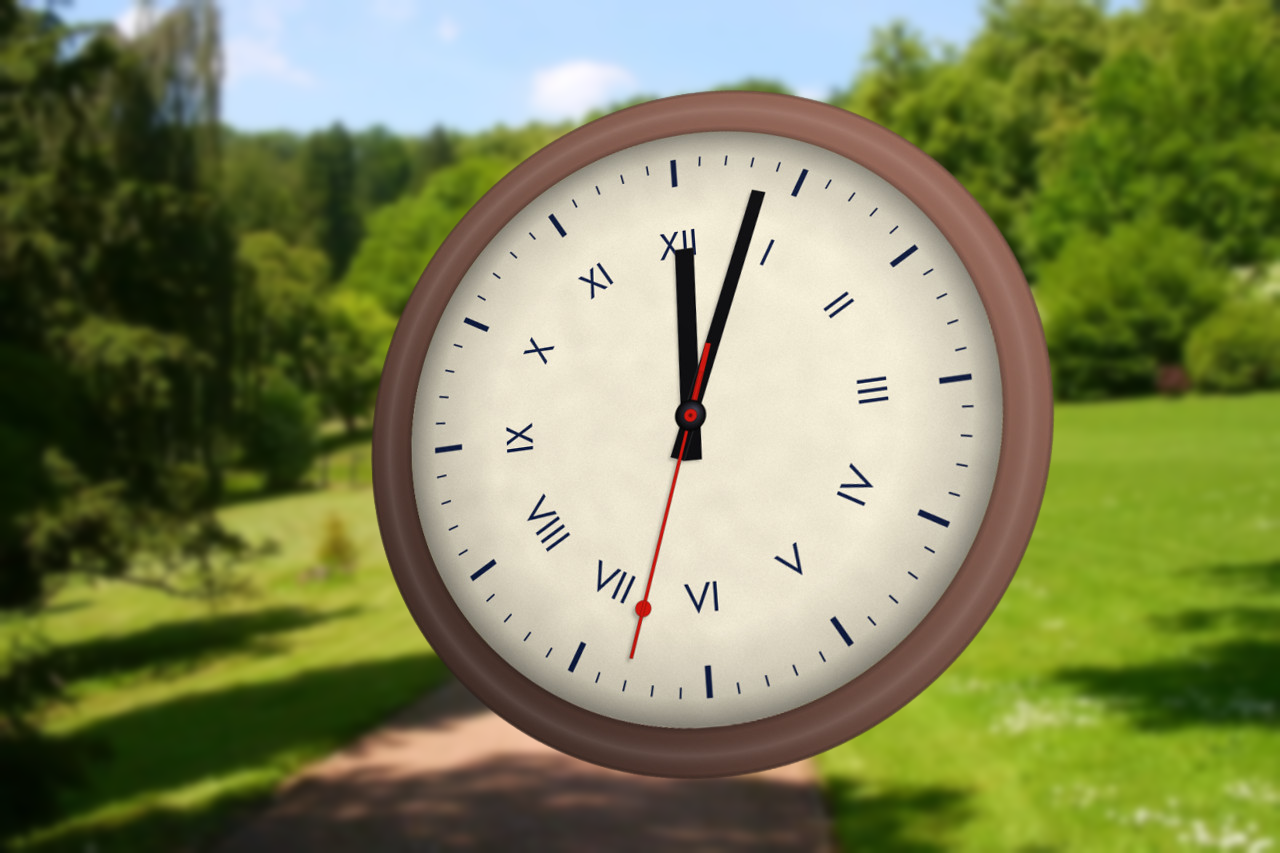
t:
12:03:33
